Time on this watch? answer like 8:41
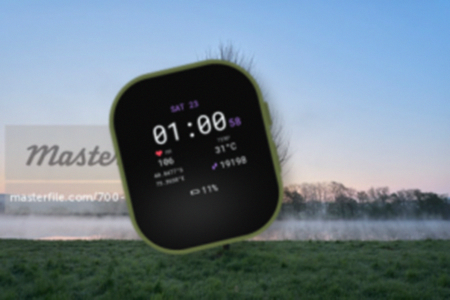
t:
1:00
